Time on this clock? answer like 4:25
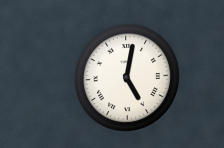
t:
5:02
